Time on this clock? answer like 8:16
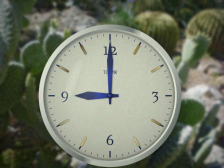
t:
9:00
